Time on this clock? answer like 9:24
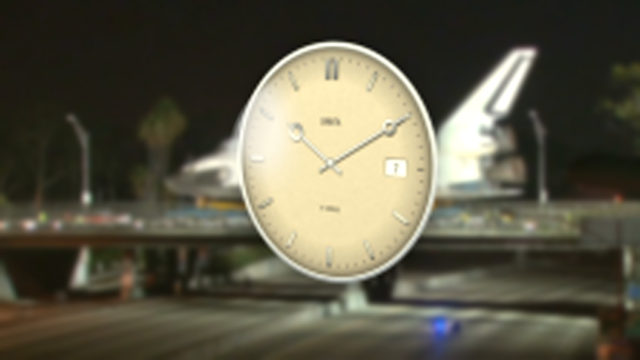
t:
10:10
